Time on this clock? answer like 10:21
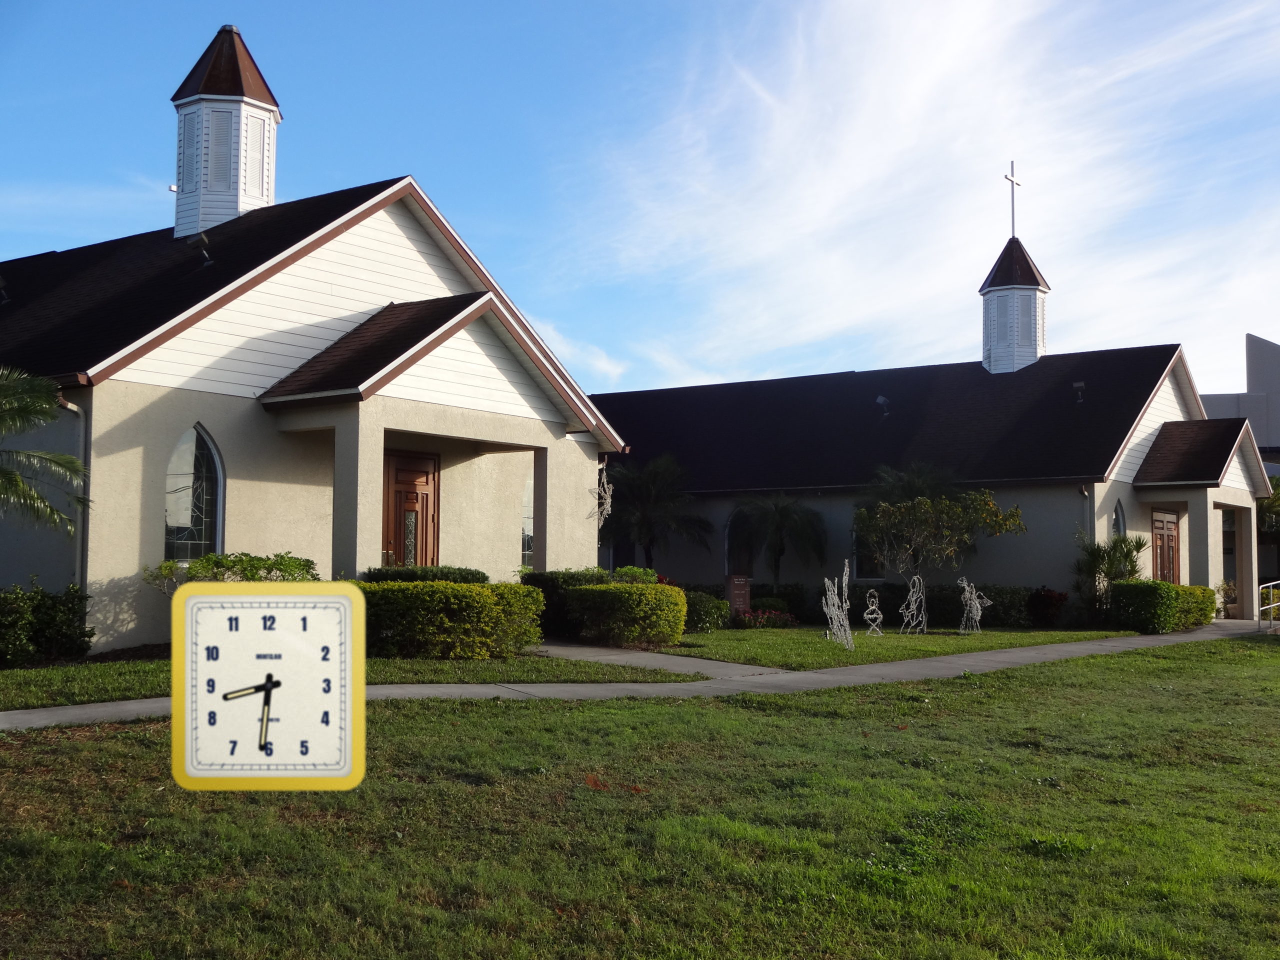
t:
8:31
